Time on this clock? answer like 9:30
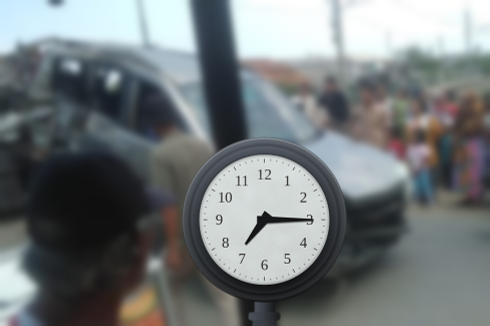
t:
7:15
